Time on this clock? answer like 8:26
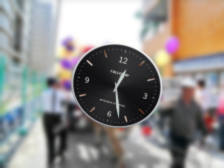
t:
12:27
